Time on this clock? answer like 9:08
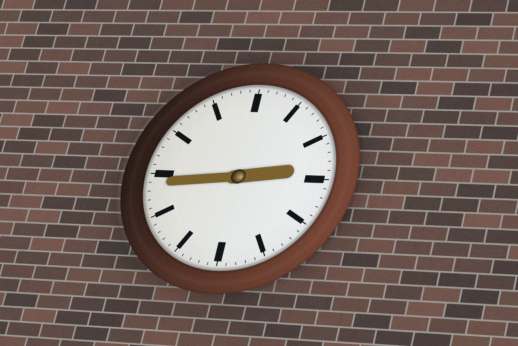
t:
2:44
